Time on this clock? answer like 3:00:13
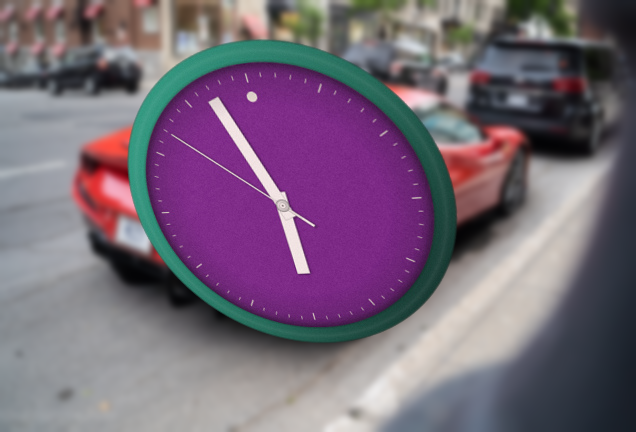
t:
5:56:52
